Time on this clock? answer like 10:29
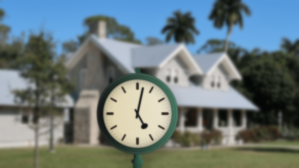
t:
5:02
